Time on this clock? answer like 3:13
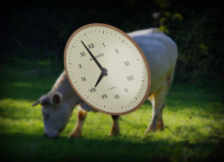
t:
7:58
